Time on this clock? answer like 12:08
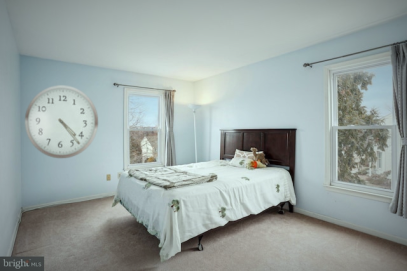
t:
4:23
